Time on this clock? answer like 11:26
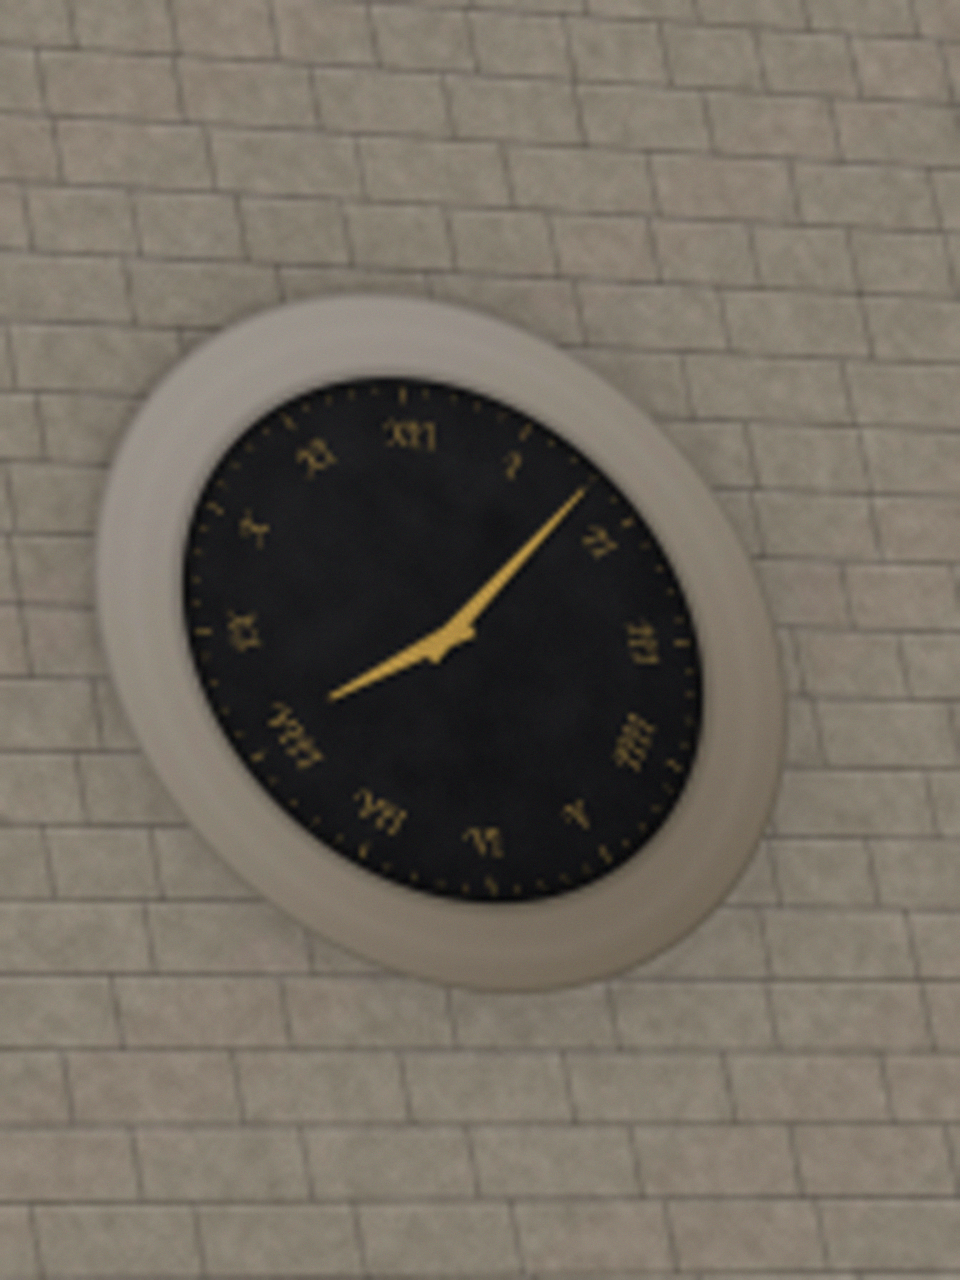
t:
8:08
